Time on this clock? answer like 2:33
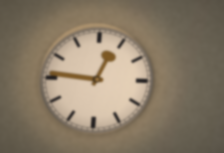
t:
12:46
